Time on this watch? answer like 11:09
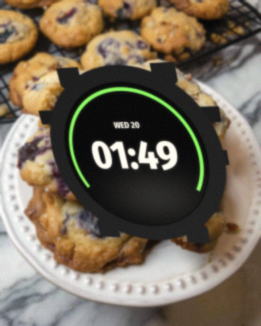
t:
1:49
